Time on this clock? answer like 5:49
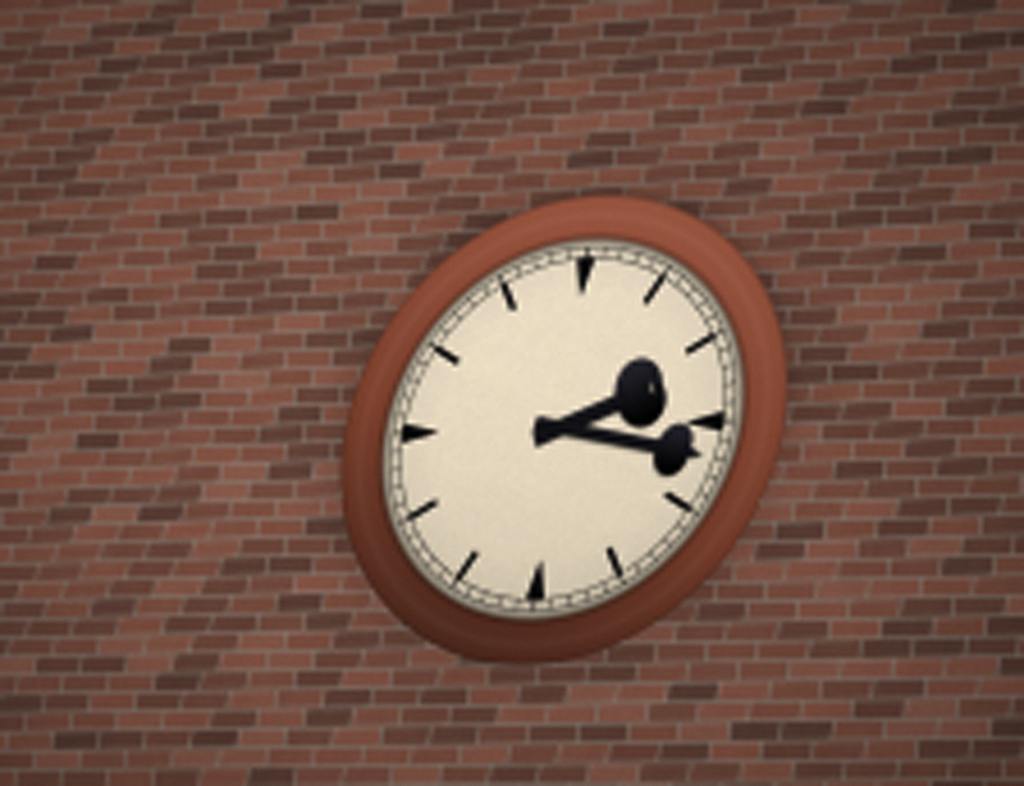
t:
2:17
